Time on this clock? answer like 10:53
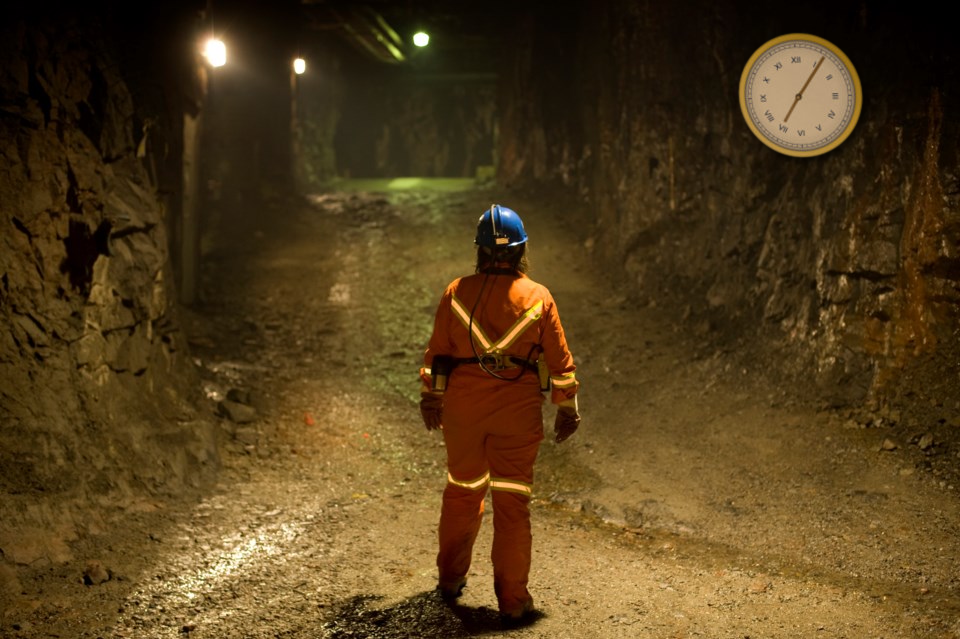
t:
7:06
